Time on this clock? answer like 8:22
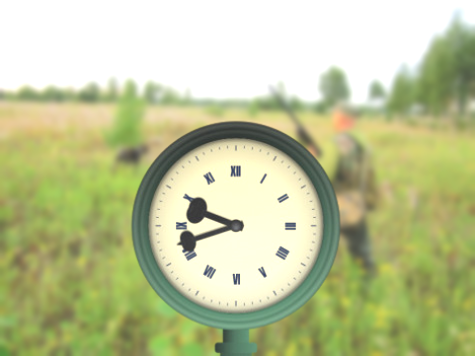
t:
9:42
